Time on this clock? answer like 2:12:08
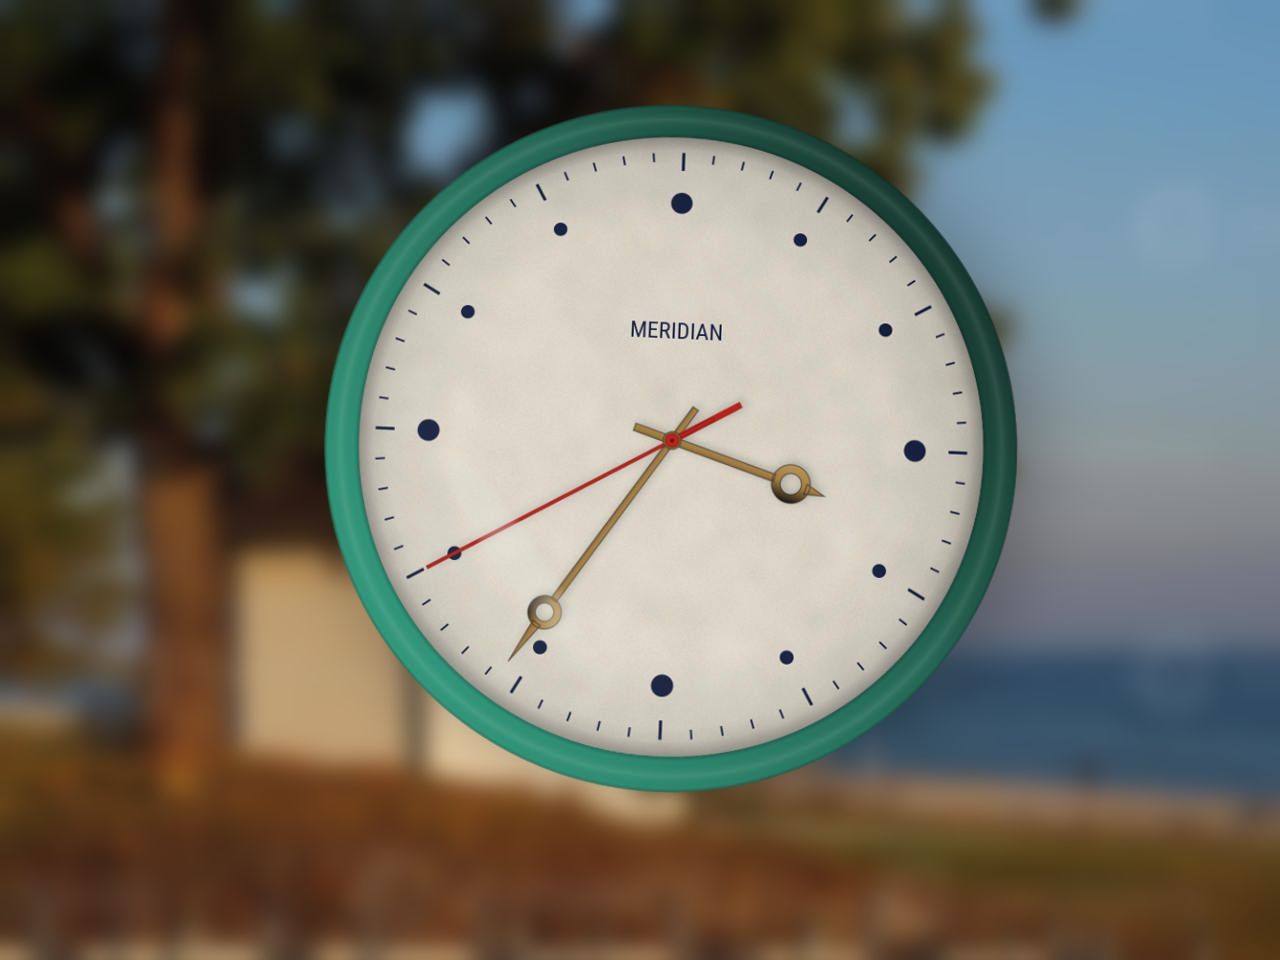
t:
3:35:40
